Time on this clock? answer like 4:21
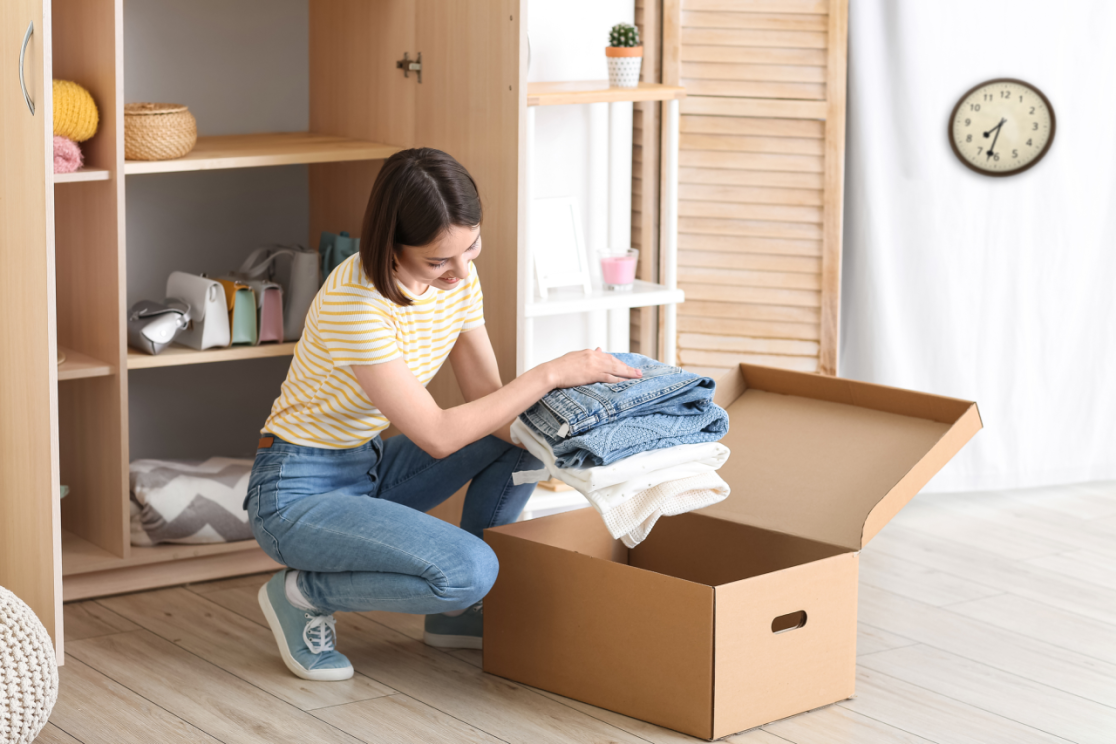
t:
7:32
